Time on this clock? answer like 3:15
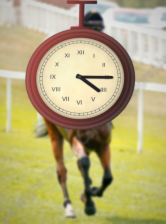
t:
4:15
